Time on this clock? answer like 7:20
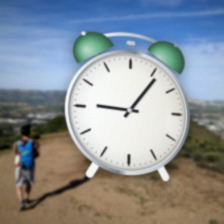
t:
9:06
